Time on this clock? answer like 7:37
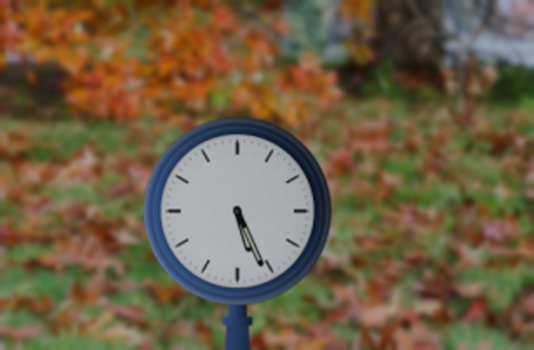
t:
5:26
